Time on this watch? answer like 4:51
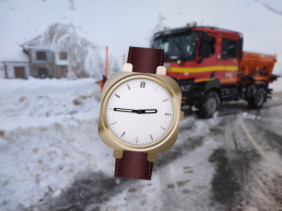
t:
2:45
